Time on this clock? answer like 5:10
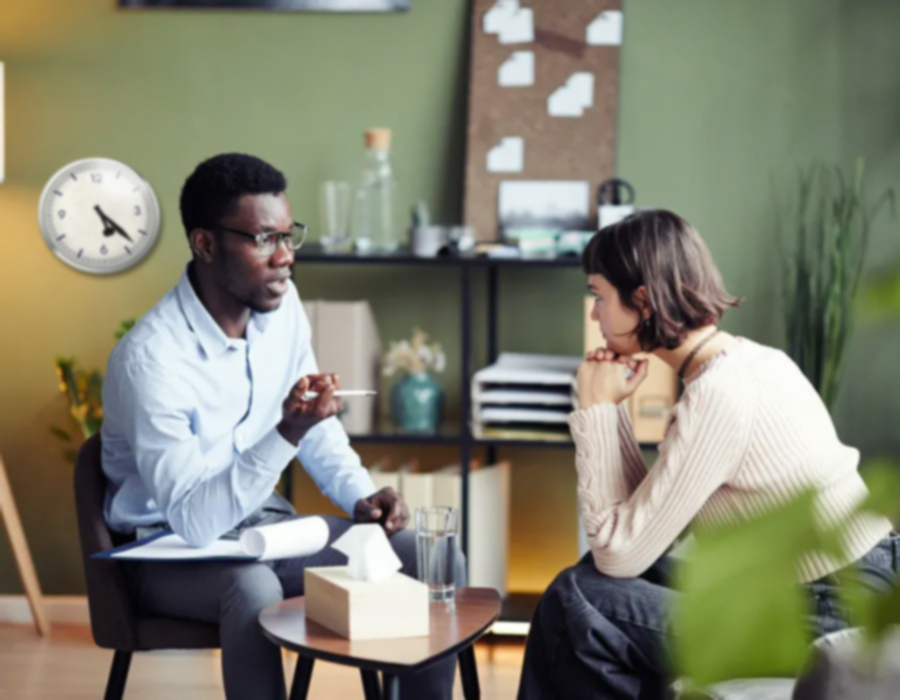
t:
5:23
